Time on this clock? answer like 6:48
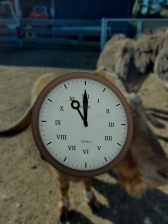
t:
11:00
